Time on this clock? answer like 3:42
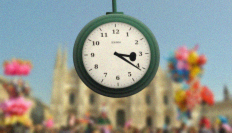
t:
3:21
